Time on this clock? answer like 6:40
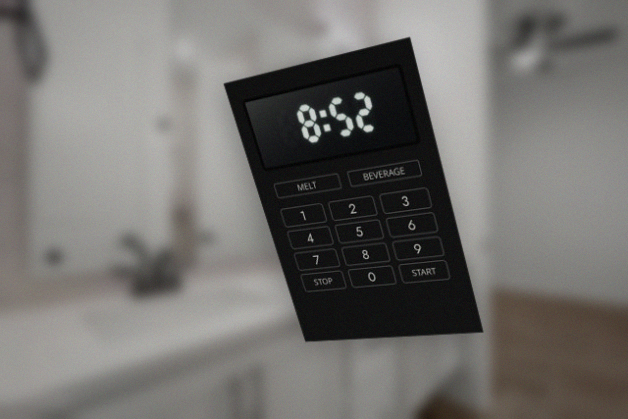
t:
8:52
